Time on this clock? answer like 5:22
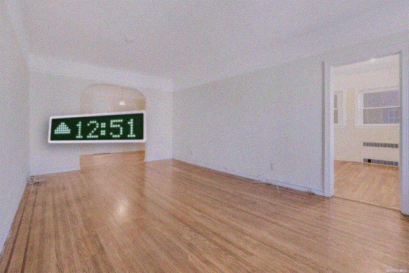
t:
12:51
